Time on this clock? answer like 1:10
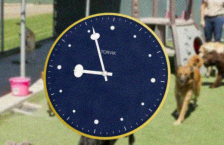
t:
8:56
